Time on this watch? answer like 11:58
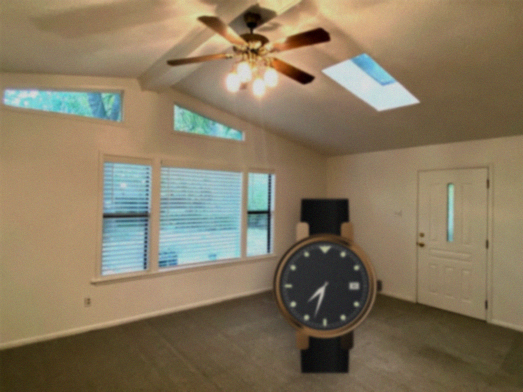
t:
7:33
